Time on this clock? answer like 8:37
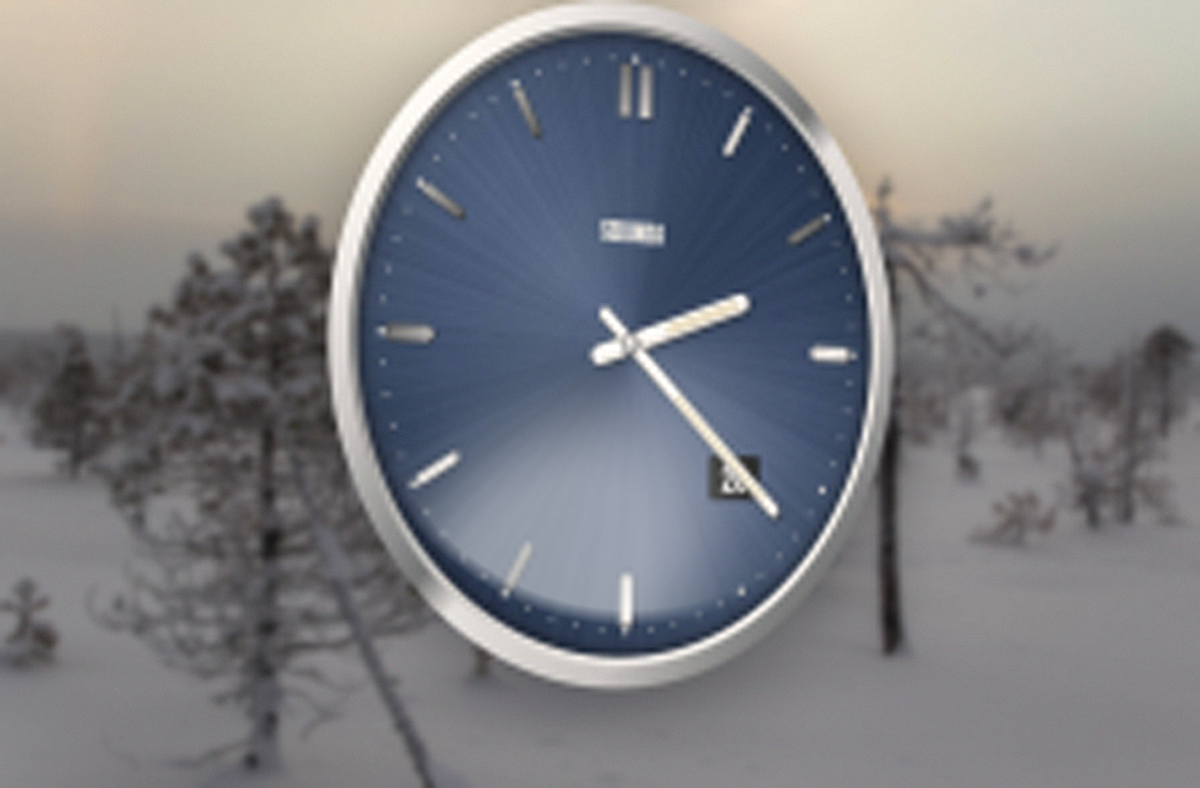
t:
2:22
